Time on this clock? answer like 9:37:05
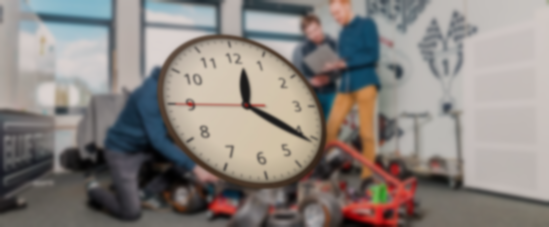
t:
12:20:45
